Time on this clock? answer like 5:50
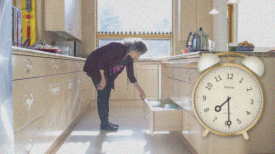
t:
7:29
